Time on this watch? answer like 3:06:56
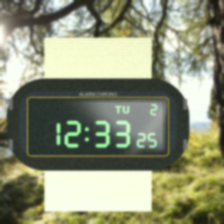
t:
12:33:25
